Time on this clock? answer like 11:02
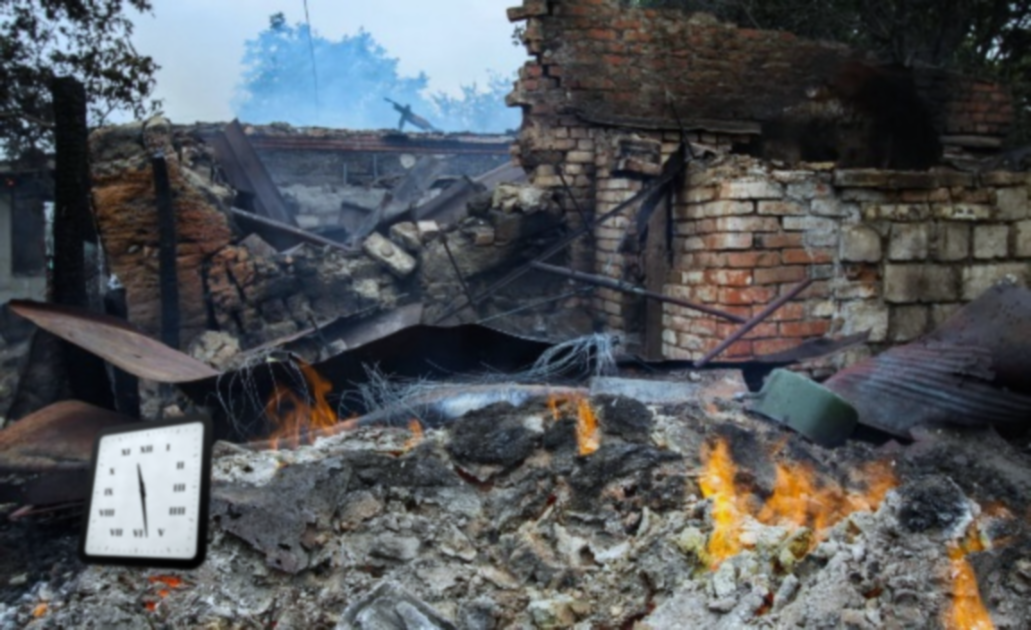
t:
11:28
